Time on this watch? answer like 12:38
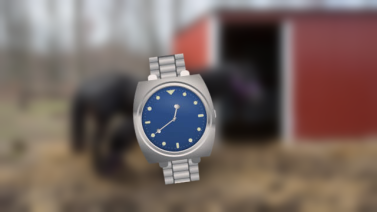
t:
12:40
